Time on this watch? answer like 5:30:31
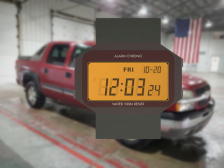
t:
12:03:24
